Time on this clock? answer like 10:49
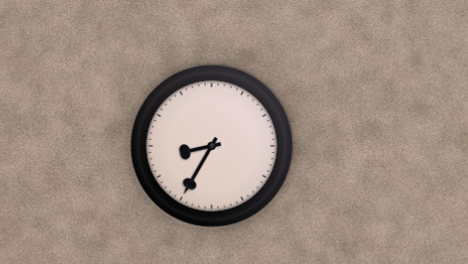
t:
8:35
